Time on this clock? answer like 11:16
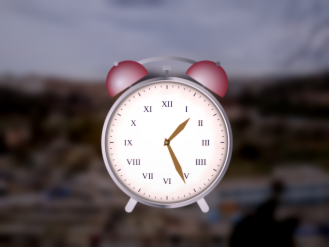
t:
1:26
